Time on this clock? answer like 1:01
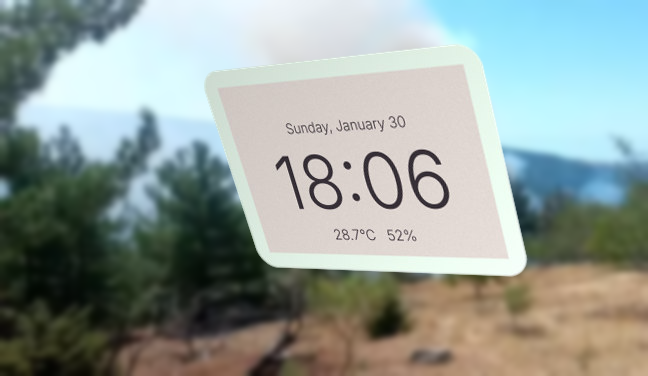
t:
18:06
